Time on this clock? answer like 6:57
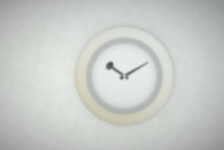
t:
10:10
